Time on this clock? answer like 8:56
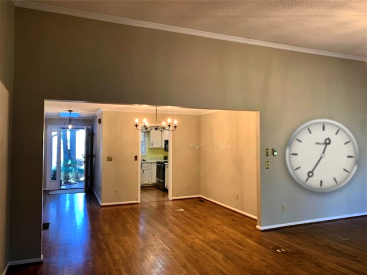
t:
12:35
